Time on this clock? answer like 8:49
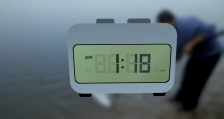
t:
1:18
